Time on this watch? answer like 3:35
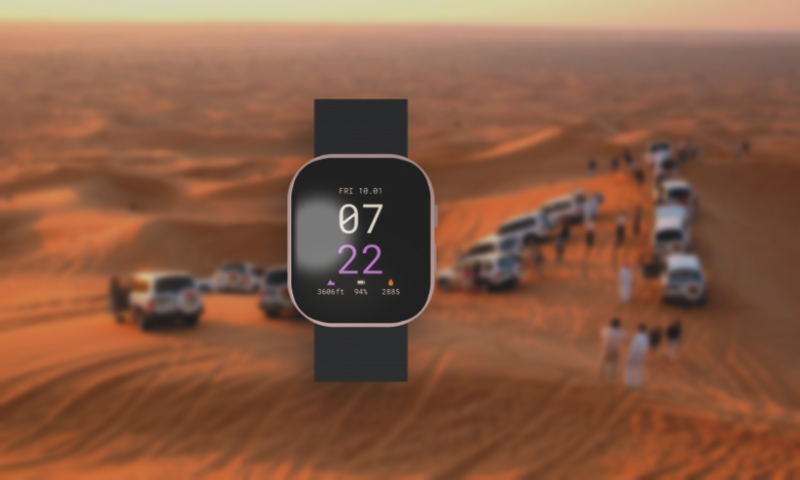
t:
7:22
